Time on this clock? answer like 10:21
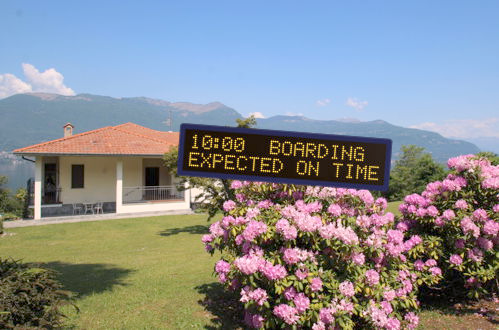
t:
10:00
